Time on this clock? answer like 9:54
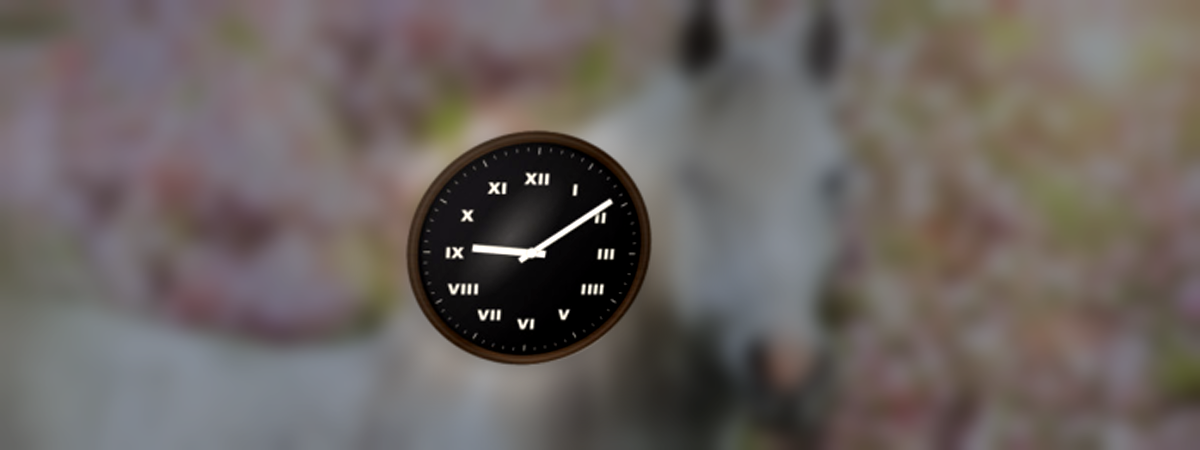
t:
9:09
